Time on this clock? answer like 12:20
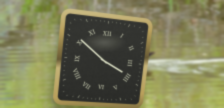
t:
3:51
